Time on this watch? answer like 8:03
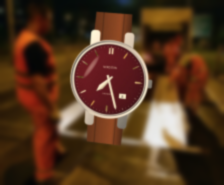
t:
7:27
